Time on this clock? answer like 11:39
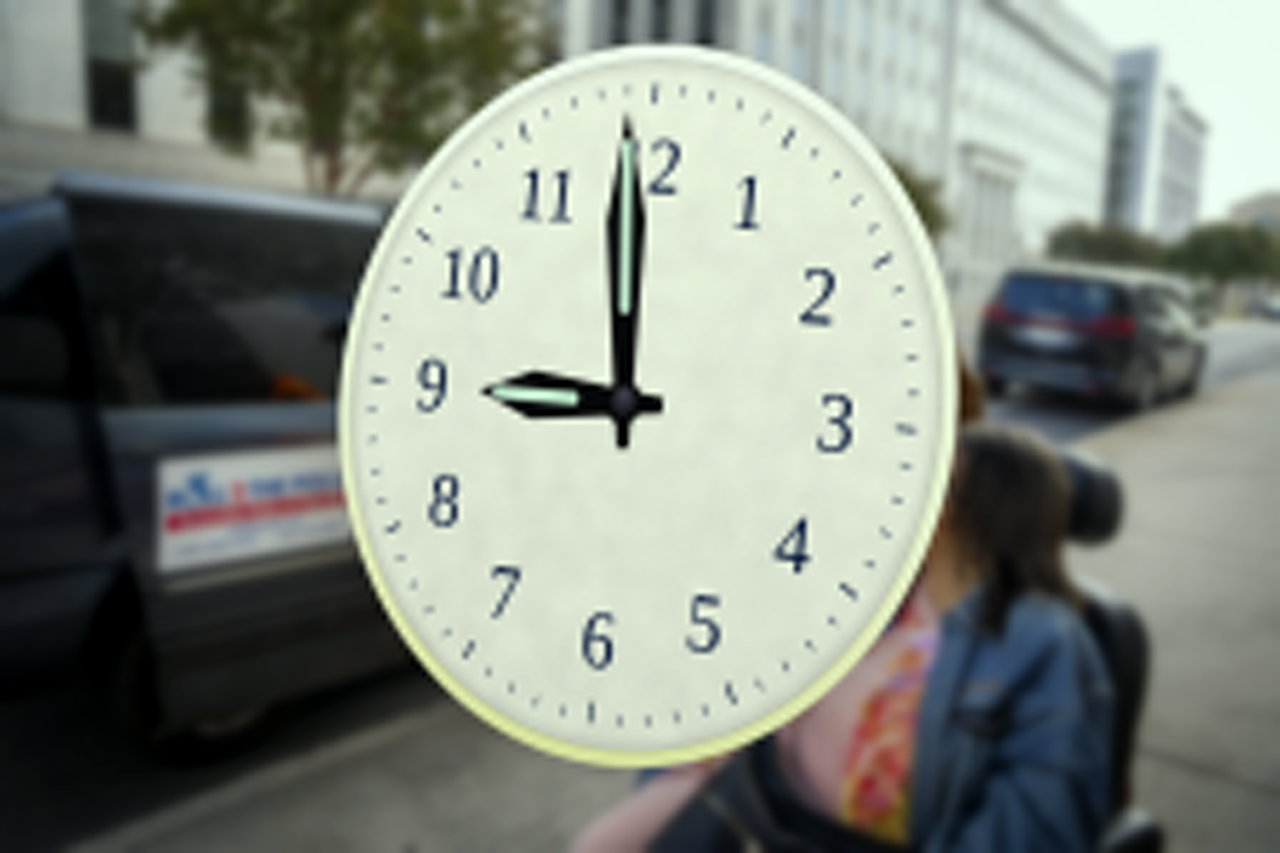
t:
8:59
